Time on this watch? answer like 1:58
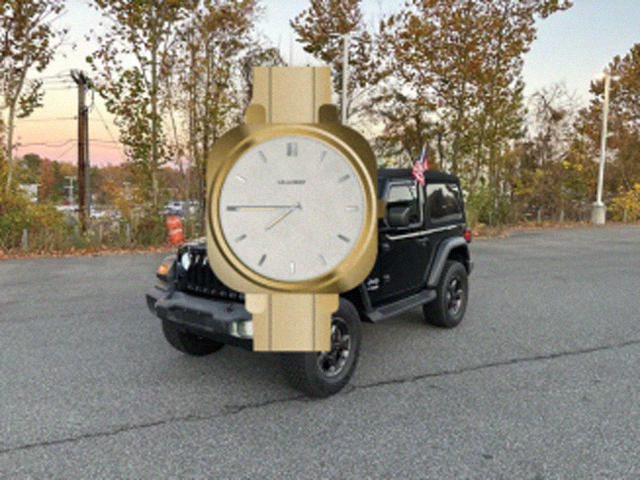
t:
7:45
